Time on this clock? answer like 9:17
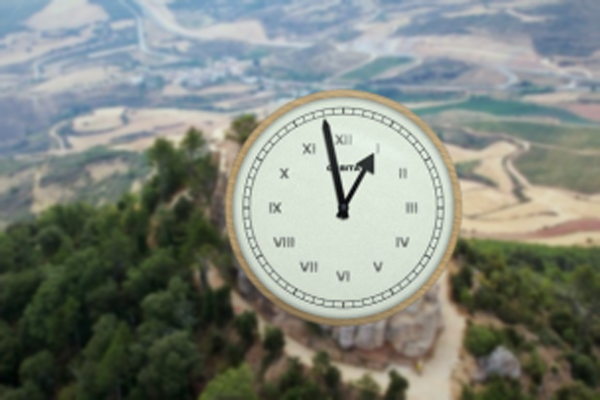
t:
12:58
